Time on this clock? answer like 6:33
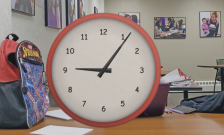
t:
9:06
